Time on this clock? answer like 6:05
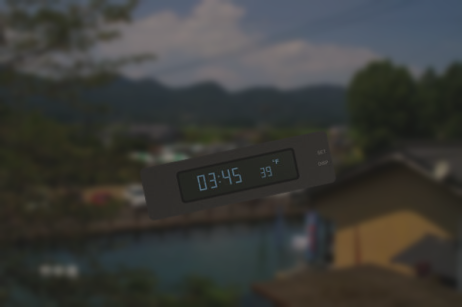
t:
3:45
